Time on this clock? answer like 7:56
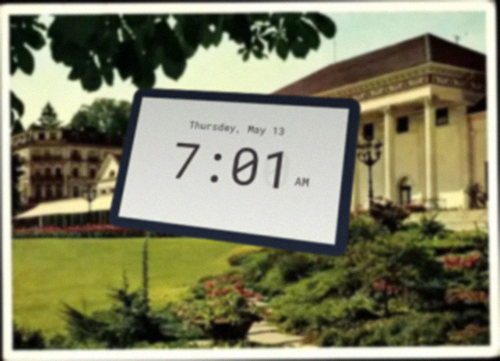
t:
7:01
